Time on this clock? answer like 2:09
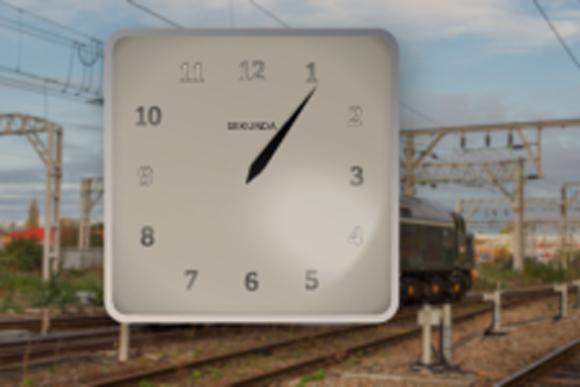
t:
1:06
